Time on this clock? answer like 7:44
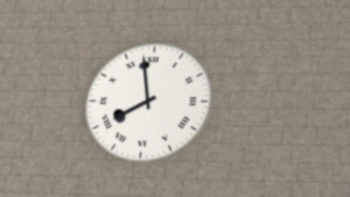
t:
7:58
